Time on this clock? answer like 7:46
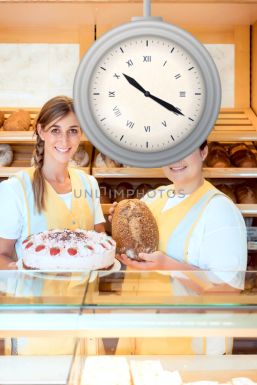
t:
10:20
